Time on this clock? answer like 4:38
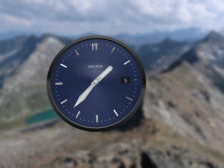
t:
1:37
